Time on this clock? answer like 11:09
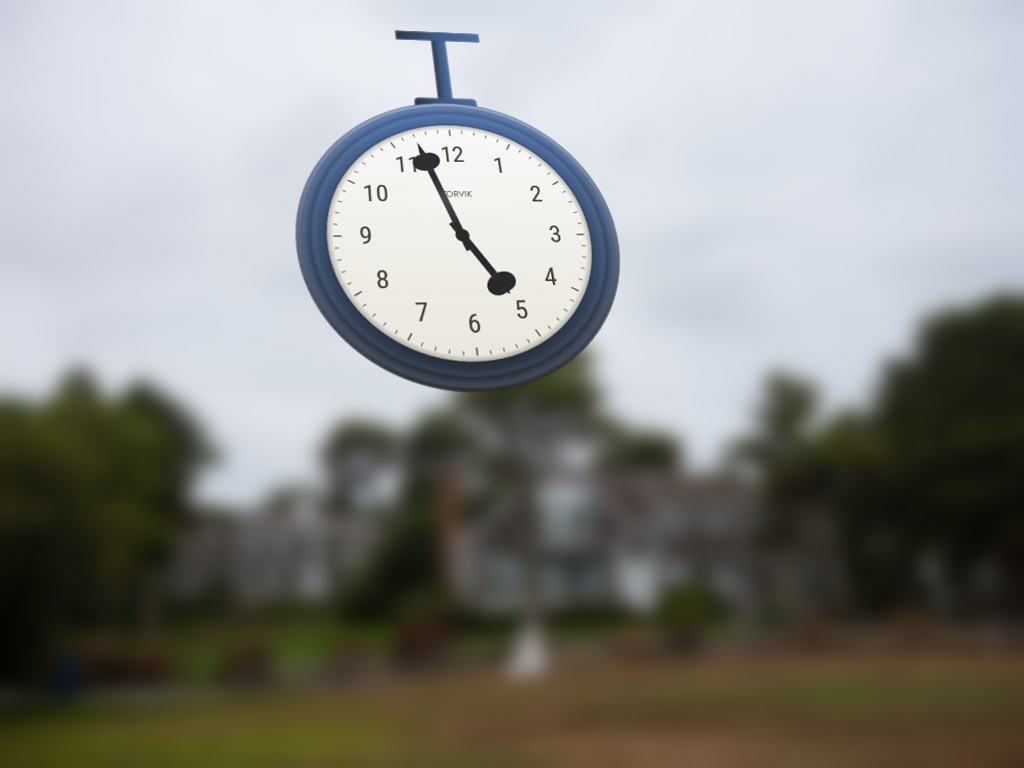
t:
4:57
